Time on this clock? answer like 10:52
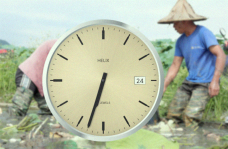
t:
6:33
